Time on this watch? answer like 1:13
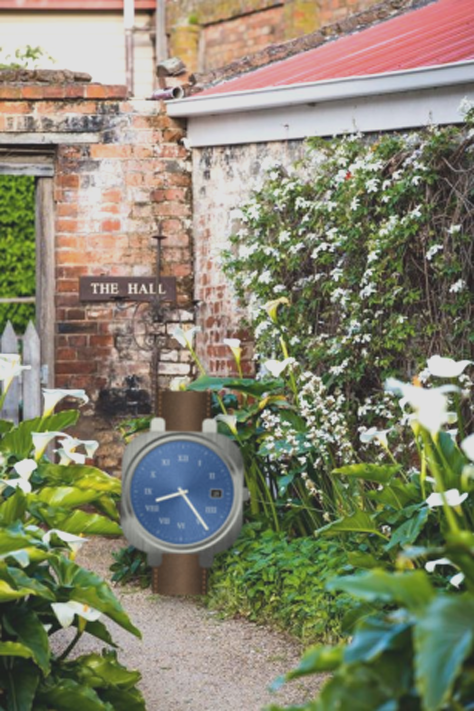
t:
8:24
